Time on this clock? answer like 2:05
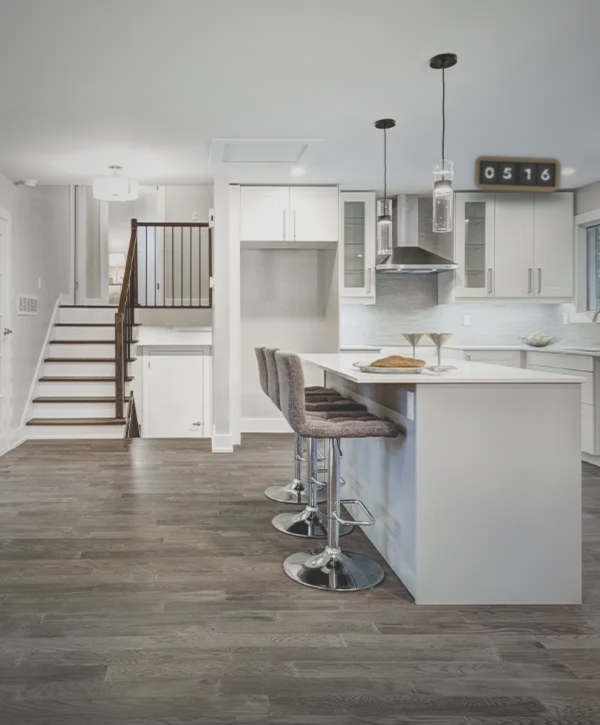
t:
5:16
